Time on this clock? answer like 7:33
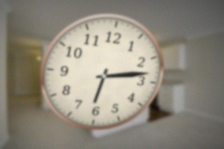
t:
6:13
